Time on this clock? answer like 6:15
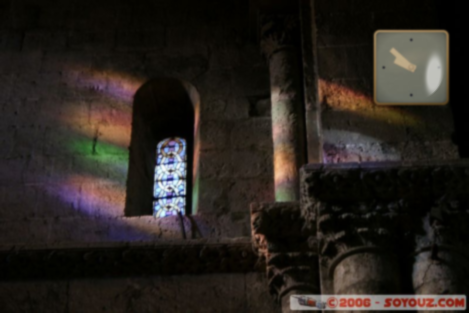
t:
9:52
